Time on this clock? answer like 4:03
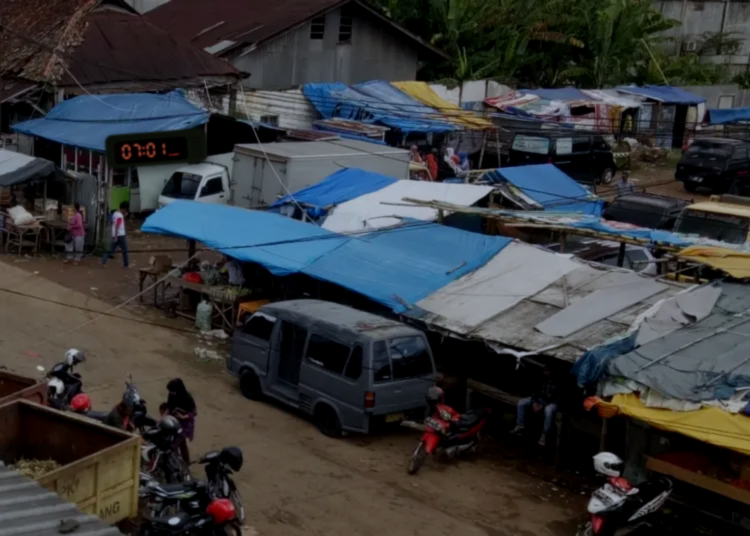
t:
7:01
